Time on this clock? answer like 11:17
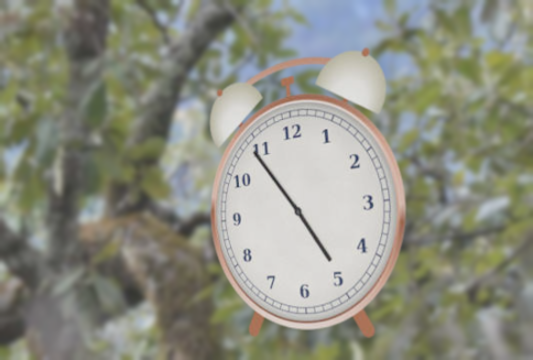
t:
4:54
